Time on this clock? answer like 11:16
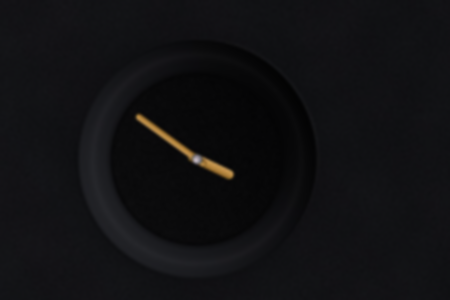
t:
3:51
